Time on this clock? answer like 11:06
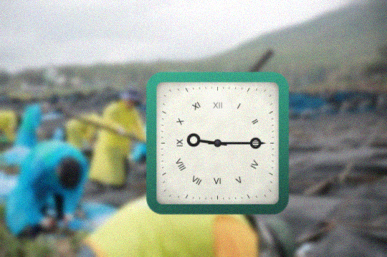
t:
9:15
